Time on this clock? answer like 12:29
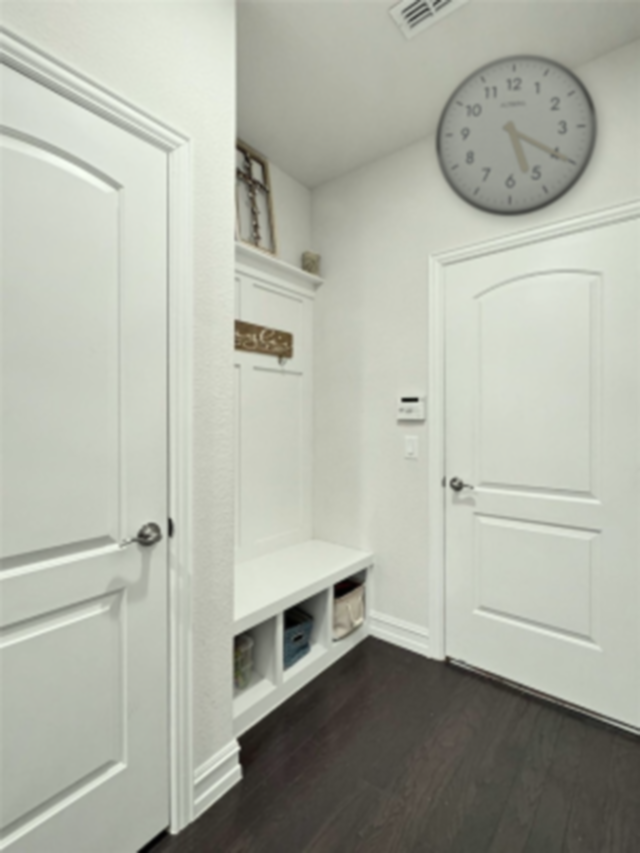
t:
5:20
